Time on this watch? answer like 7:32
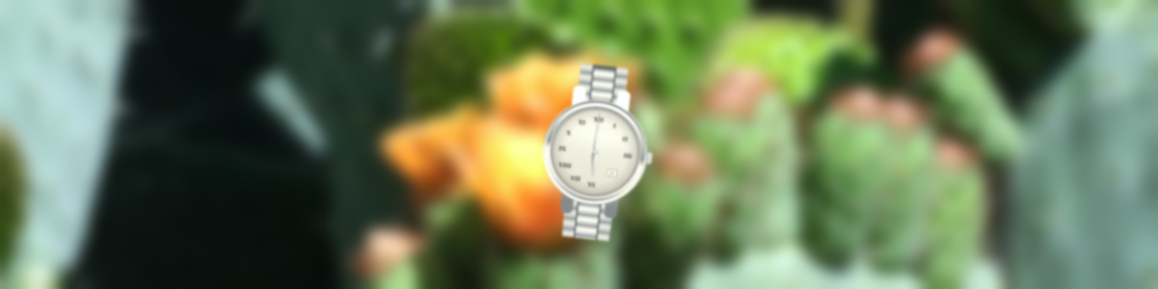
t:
6:00
